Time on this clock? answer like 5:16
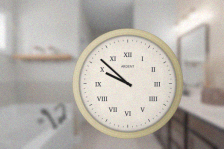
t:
9:52
